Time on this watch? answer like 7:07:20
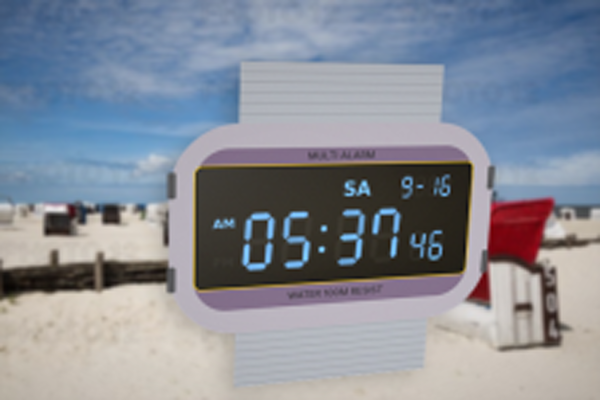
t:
5:37:46
